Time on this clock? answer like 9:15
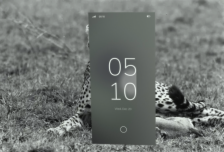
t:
5:10
